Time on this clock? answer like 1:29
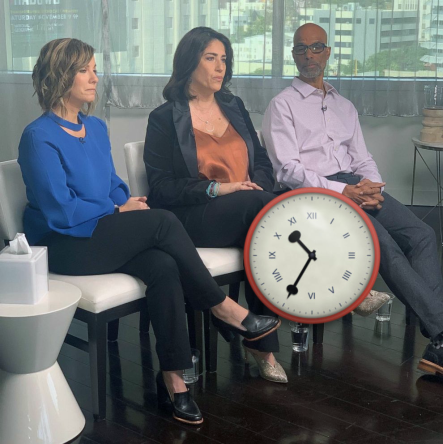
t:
10:35
